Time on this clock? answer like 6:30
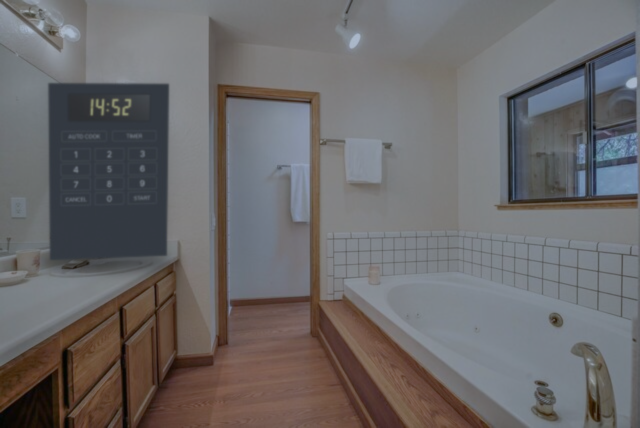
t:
14:52
